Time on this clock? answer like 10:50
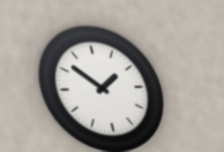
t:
1:52
